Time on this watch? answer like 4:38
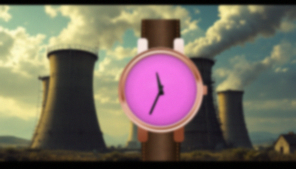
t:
11:34
